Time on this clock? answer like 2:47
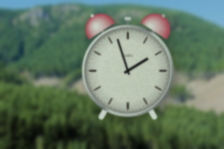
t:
1:57
